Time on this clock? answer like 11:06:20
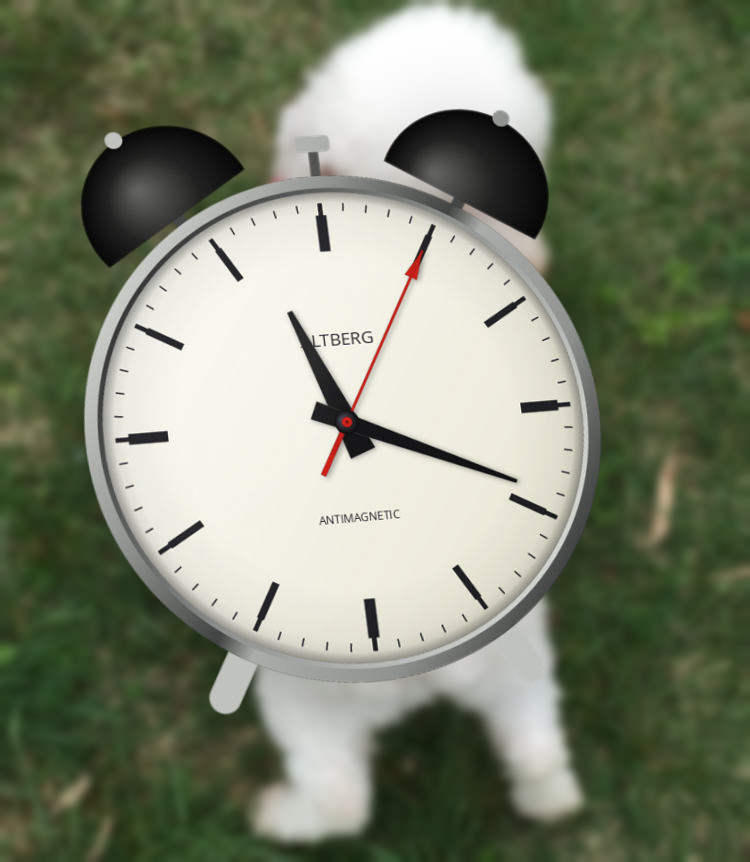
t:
11:19:05
